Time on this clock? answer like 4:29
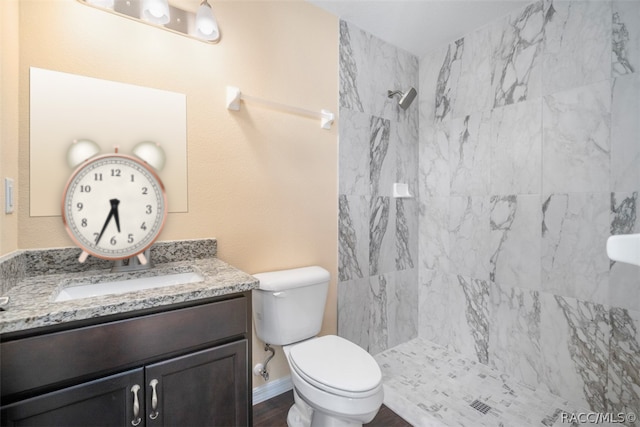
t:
5:34
